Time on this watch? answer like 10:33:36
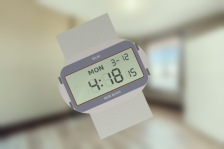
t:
4:18:15
